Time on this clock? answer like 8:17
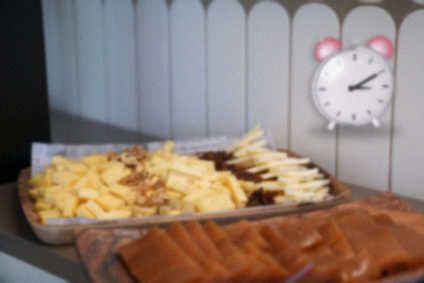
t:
3:10
